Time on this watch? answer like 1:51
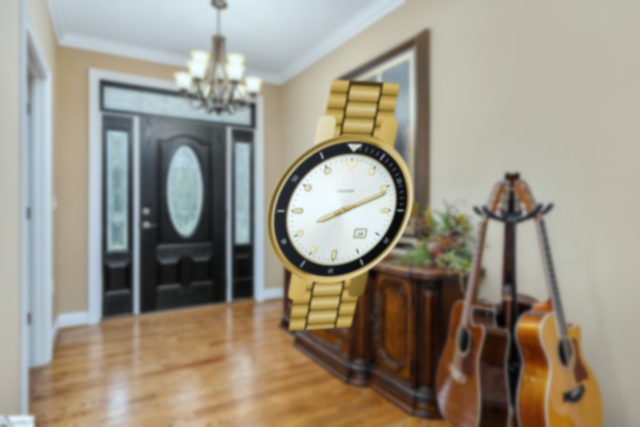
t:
8:11
